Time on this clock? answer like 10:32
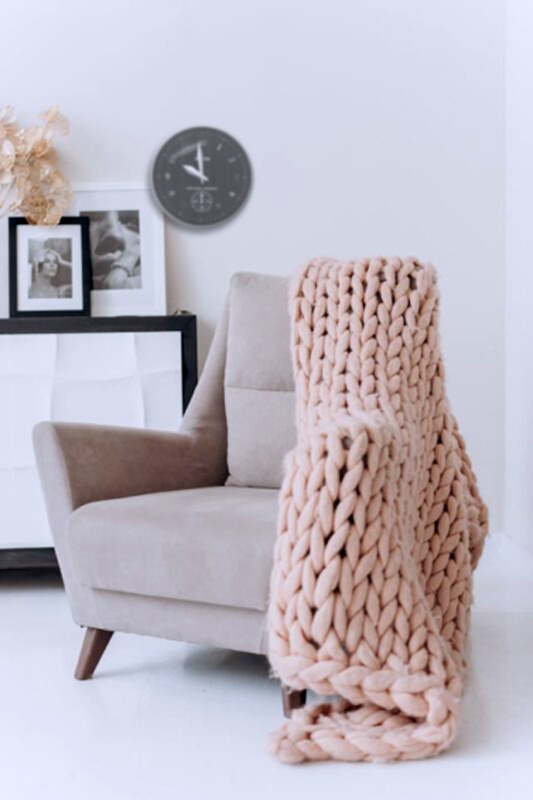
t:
9:59
